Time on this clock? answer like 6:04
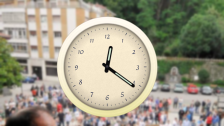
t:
12:21
